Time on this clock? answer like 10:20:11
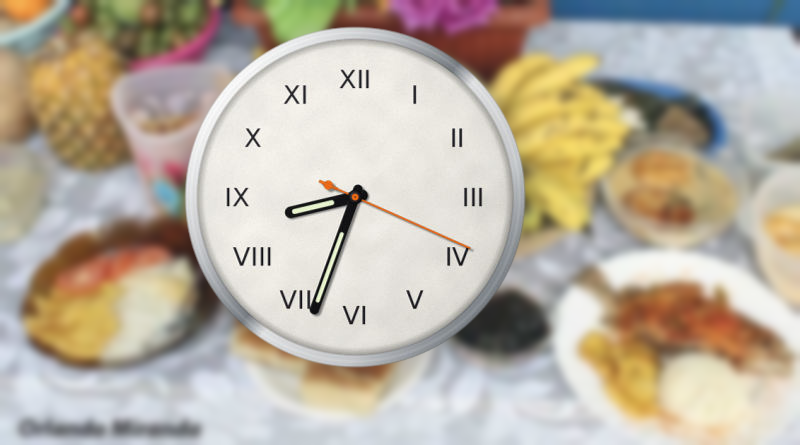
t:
8:33:19
